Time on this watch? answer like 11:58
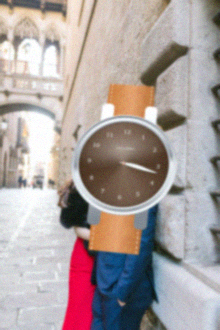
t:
3:17
